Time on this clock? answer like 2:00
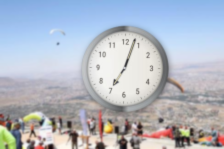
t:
7:03
